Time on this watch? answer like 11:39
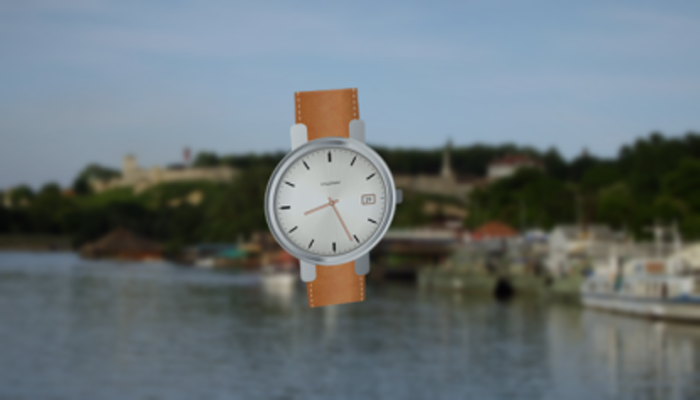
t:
8:26
